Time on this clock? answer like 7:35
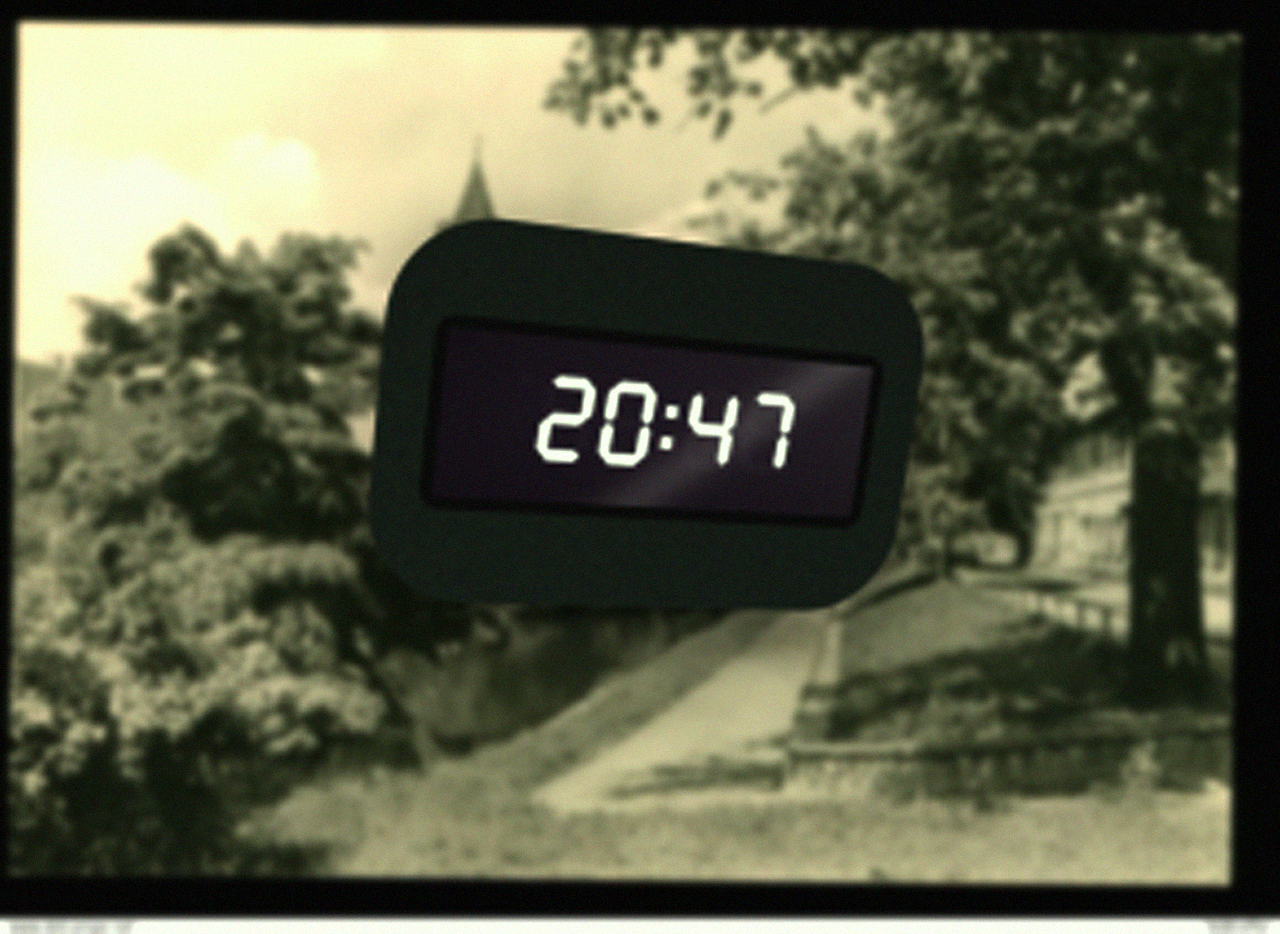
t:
20:47
